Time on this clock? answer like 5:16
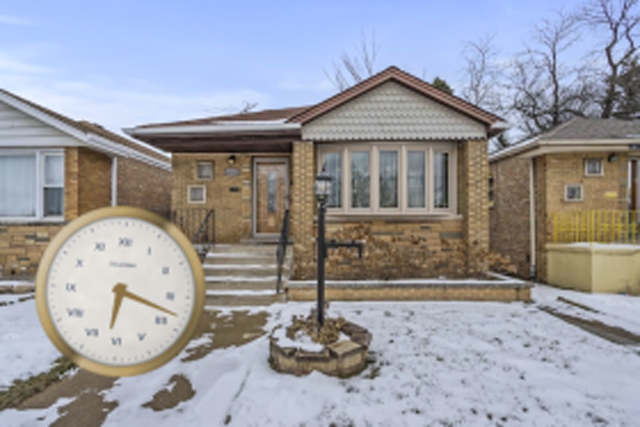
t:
6:18
